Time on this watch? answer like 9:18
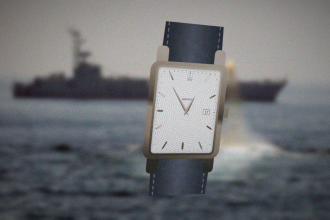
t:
12:54
